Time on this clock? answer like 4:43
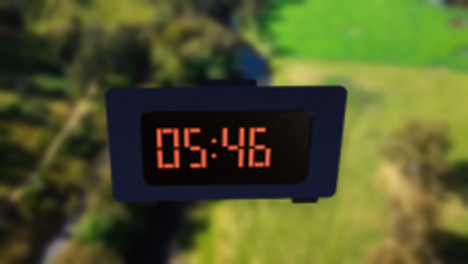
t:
5:46
